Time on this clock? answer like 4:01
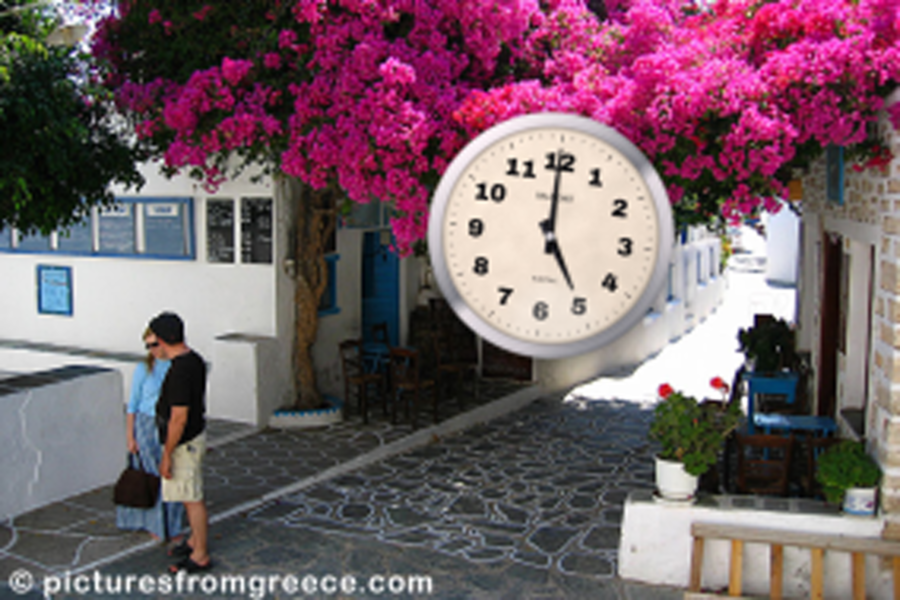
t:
5:00
